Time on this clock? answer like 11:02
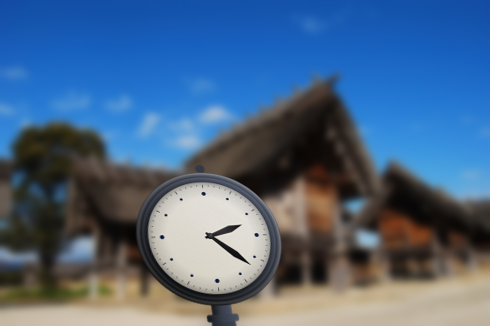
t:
2:22
